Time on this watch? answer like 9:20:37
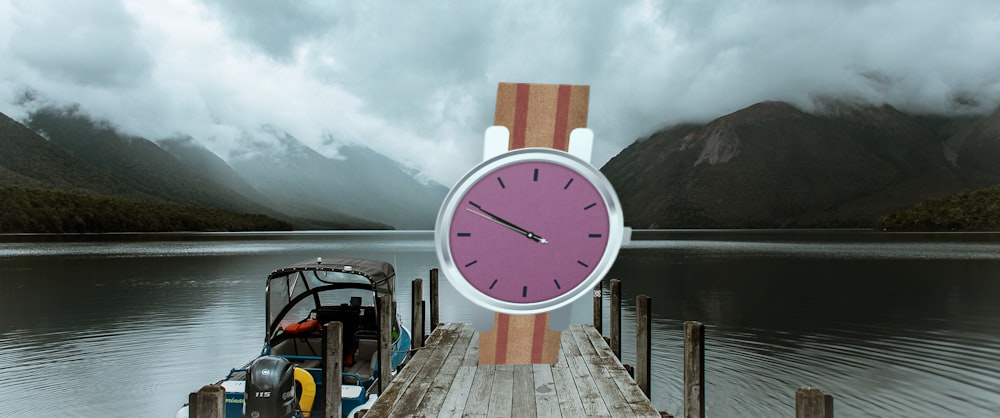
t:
9:49:49
